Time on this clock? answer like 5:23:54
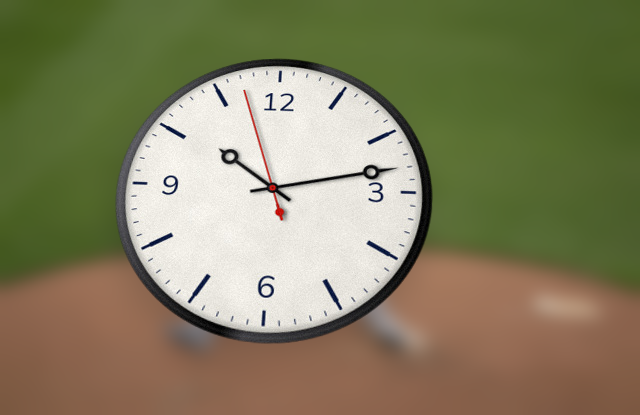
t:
10:12:57
